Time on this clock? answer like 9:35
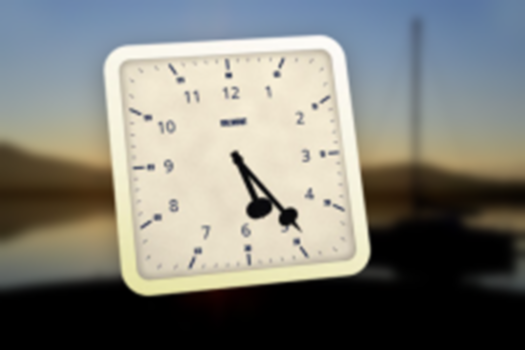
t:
5:24
